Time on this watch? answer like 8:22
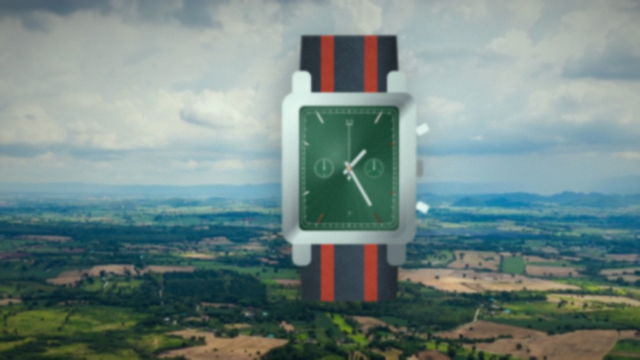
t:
1:25
